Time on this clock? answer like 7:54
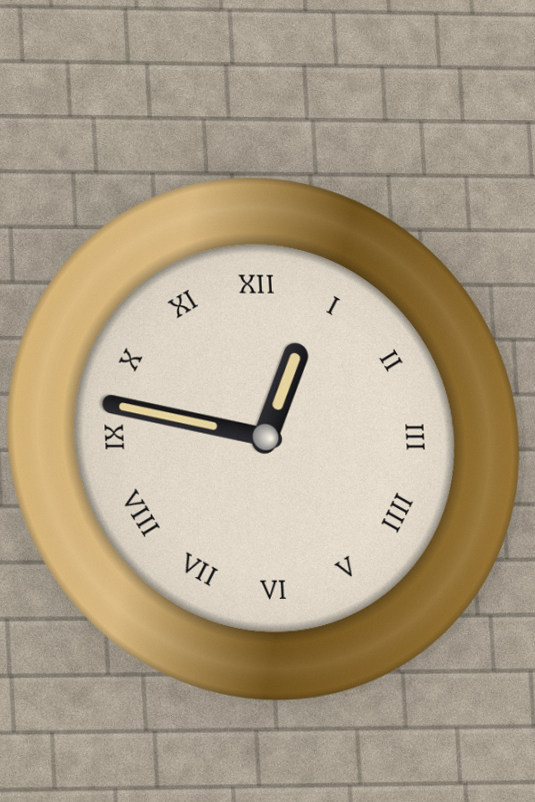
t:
12:47
